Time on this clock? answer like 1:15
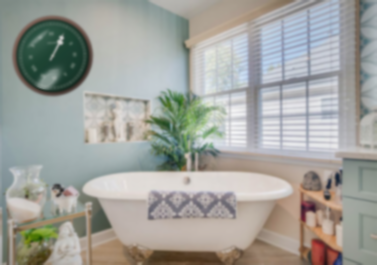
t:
1:05
